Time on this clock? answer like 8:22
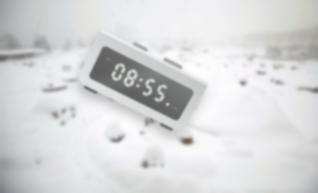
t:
8:55
